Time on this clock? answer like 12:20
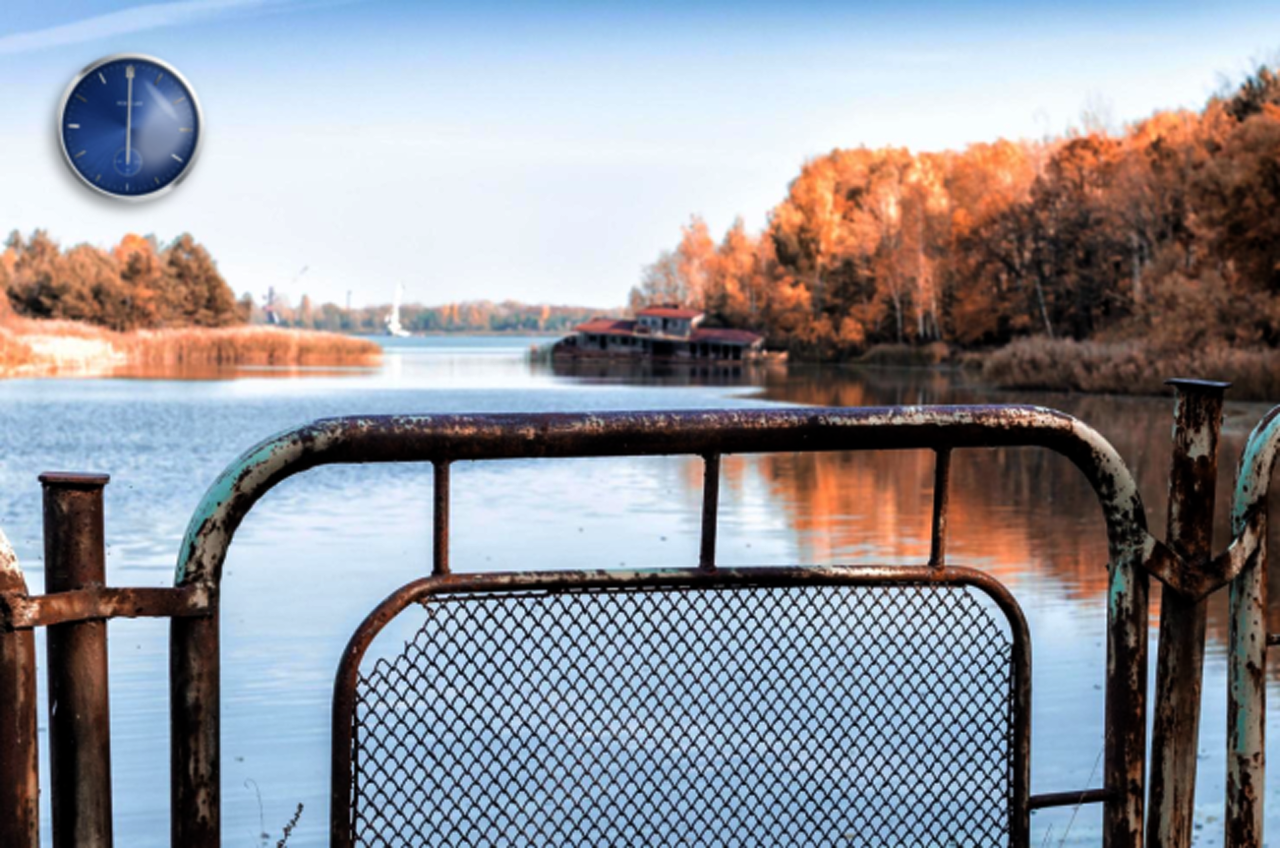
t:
6:00
